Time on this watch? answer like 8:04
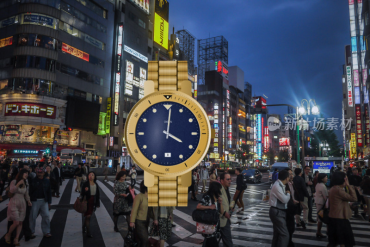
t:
4:01
